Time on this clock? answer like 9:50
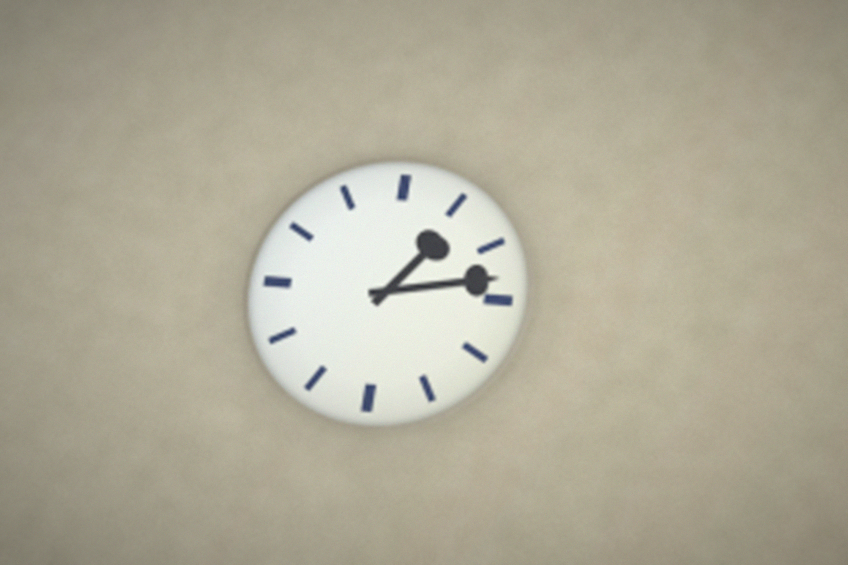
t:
1:13
